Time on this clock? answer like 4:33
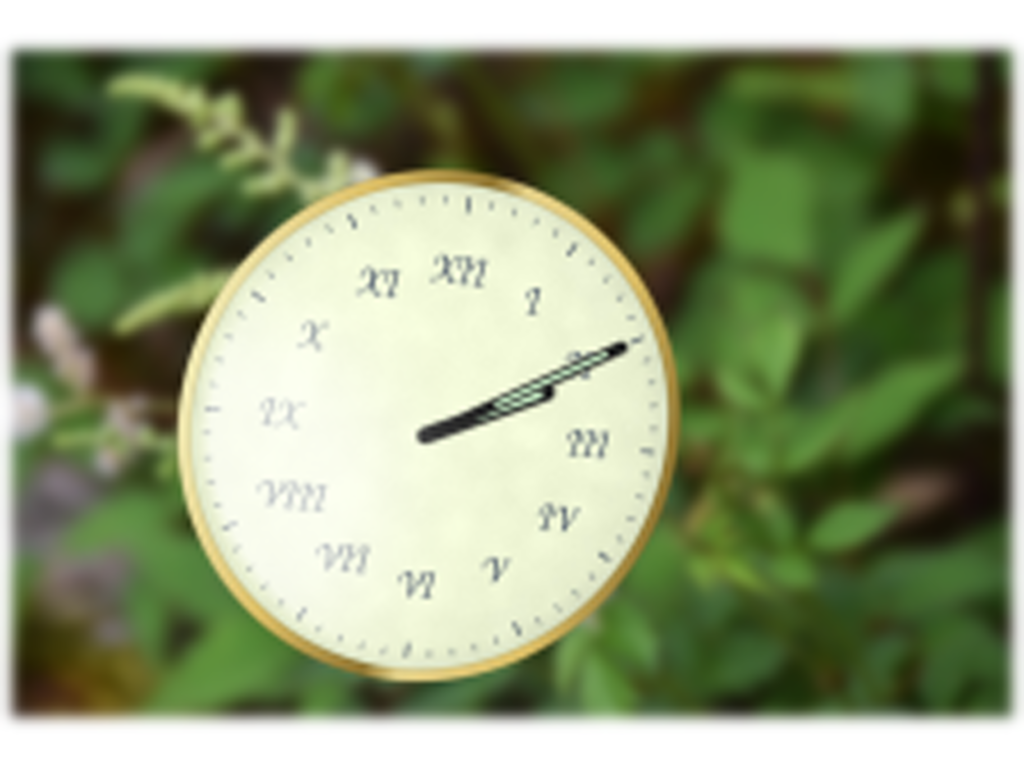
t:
2:10
